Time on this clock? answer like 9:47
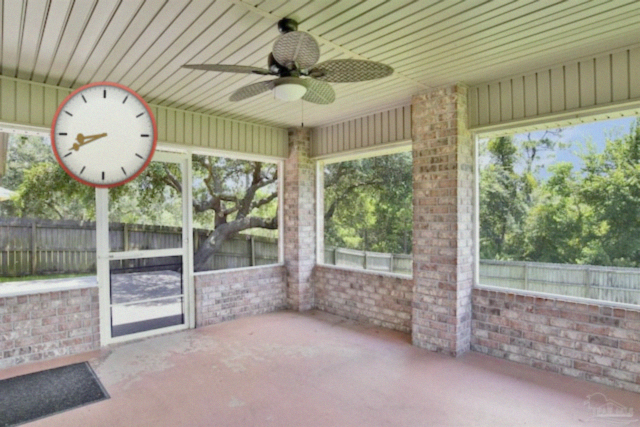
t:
8:41
